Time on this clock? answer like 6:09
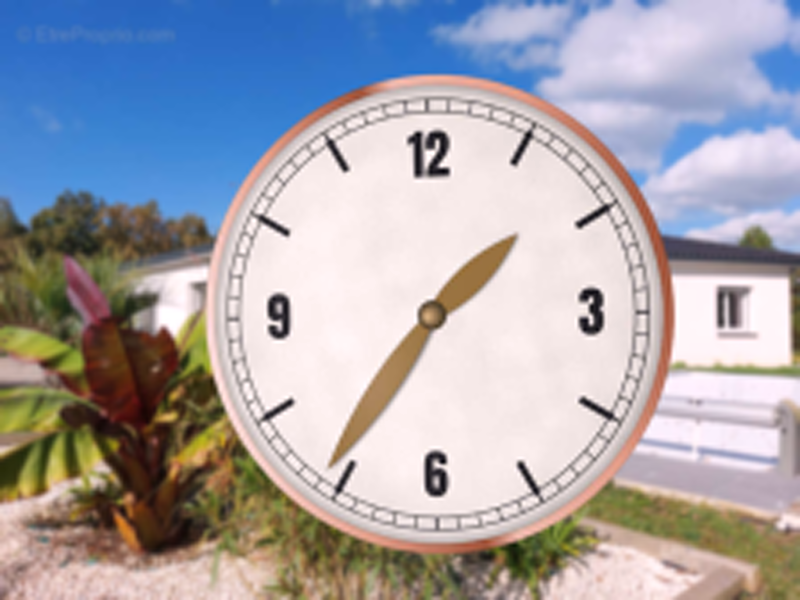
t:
1:36
